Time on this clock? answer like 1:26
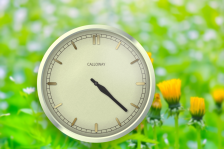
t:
4:22
